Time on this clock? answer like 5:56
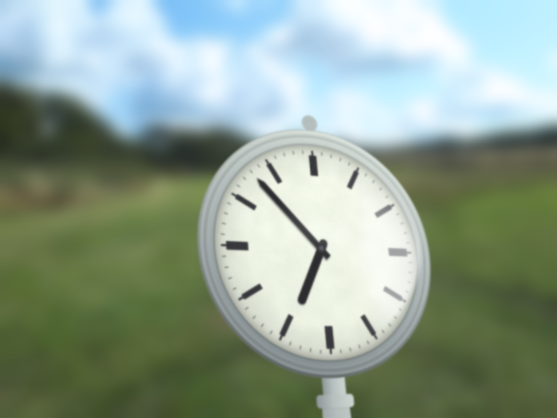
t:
6:53
